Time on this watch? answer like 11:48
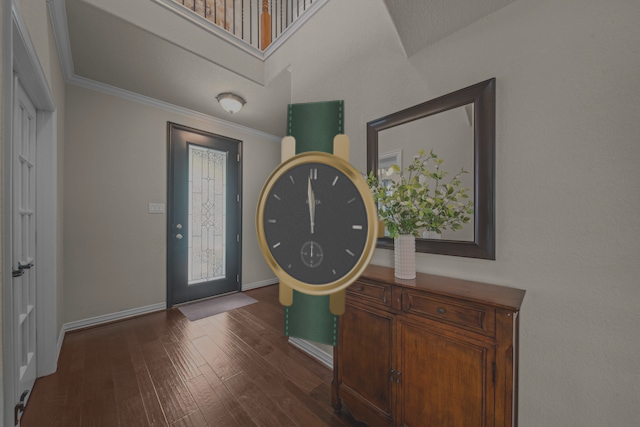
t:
11:59
